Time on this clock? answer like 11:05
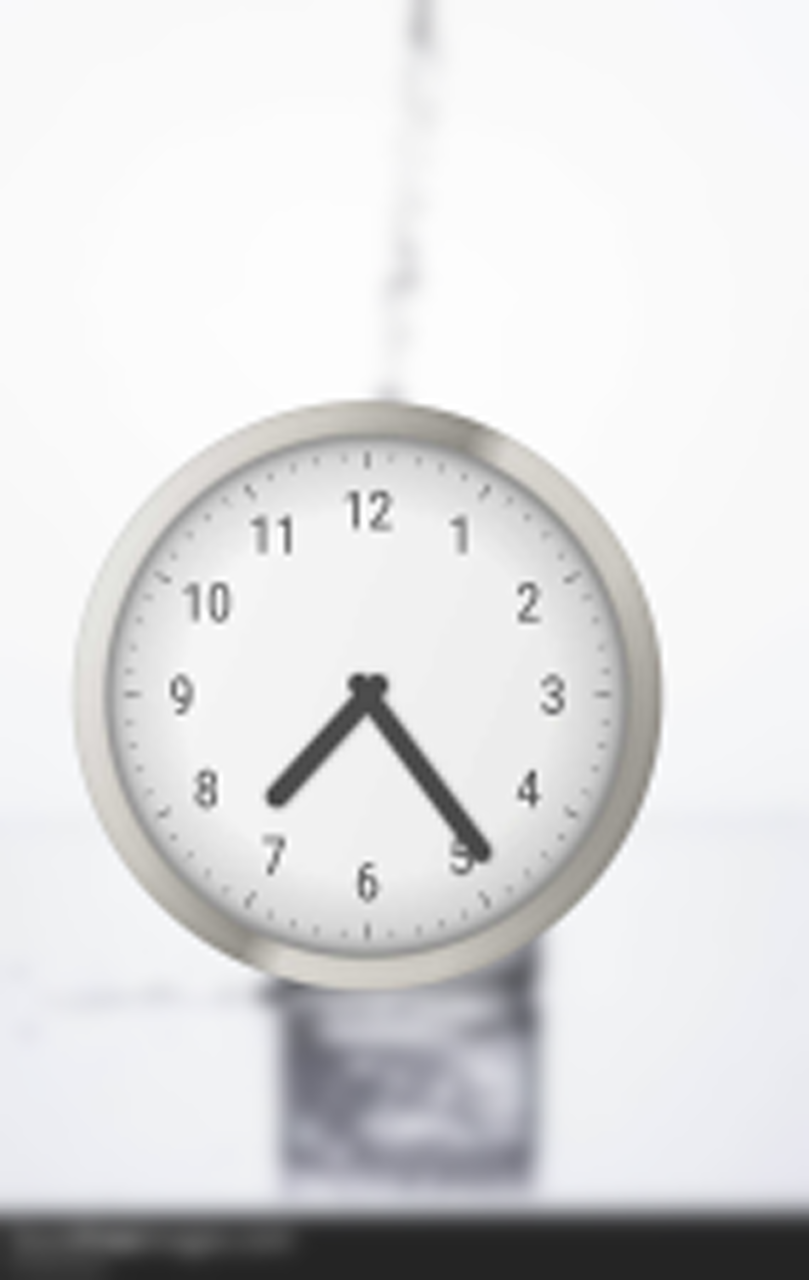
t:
7:24
